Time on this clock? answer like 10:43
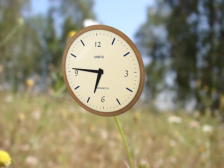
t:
6:46
